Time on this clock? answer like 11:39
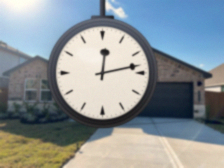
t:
12:13
